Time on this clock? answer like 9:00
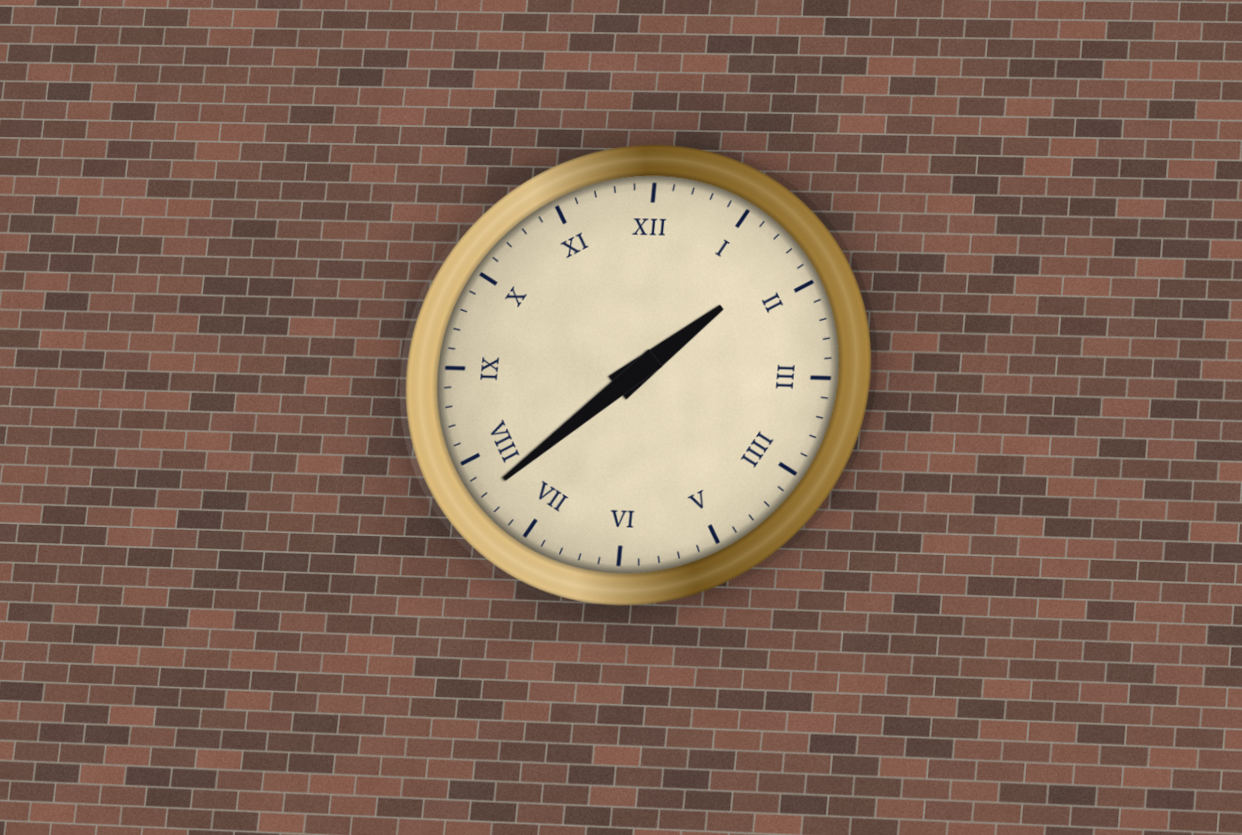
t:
1:38
